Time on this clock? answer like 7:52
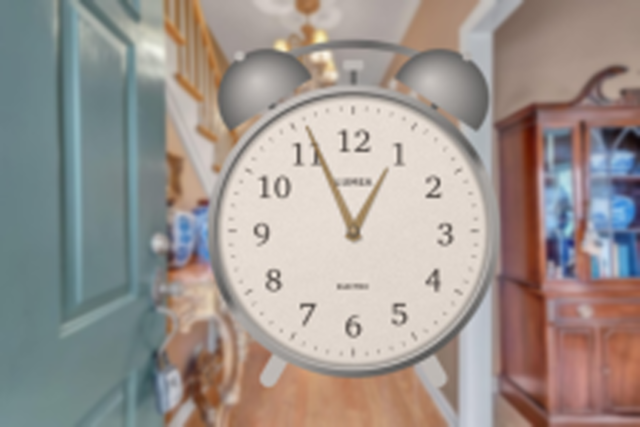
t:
12:56
